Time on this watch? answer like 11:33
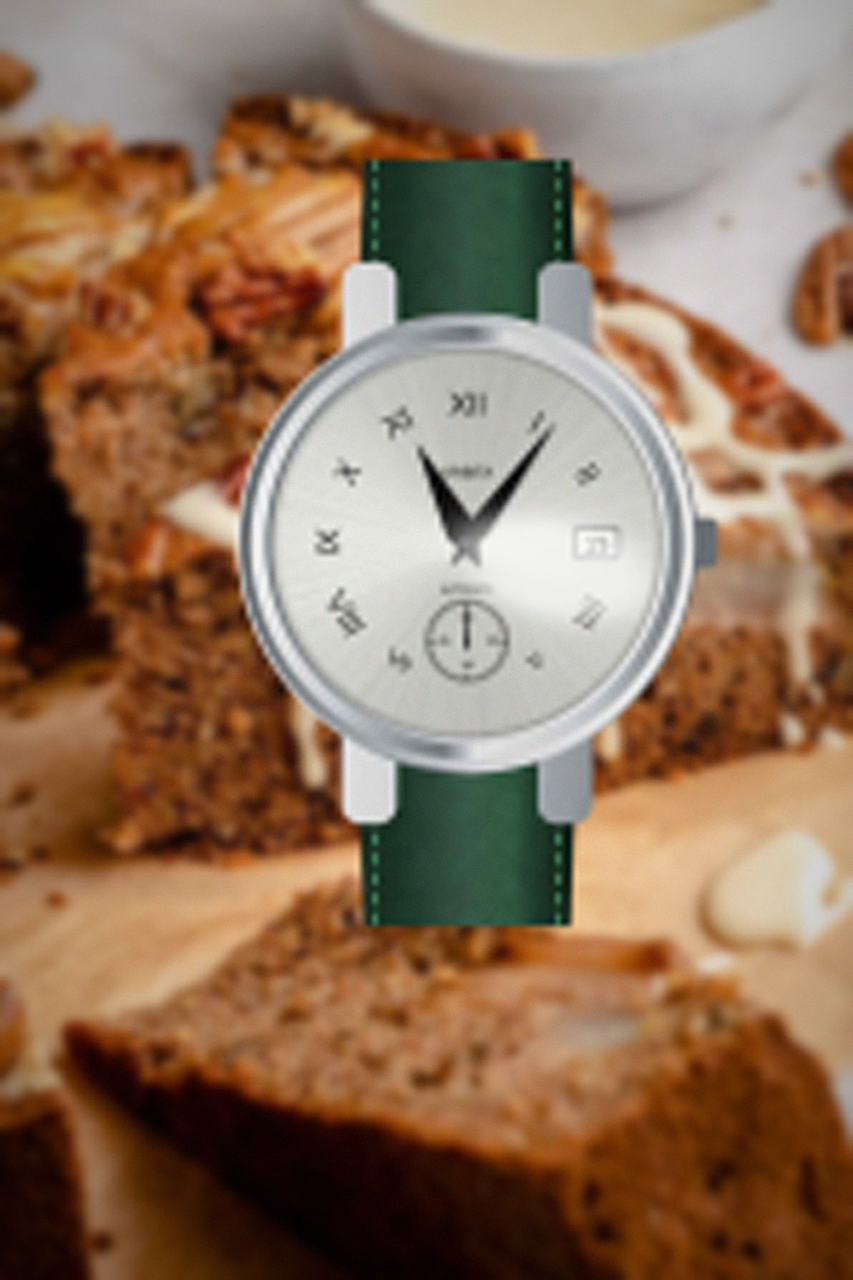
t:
11:06
